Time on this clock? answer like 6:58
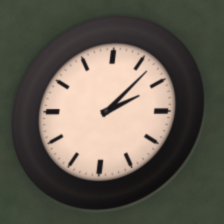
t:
2:07
